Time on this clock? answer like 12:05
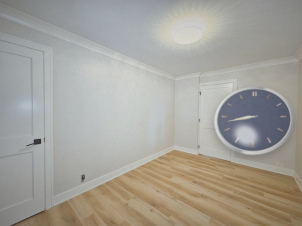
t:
8:43
